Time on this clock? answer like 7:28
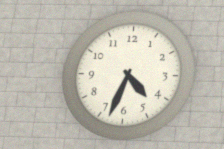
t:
4:33
